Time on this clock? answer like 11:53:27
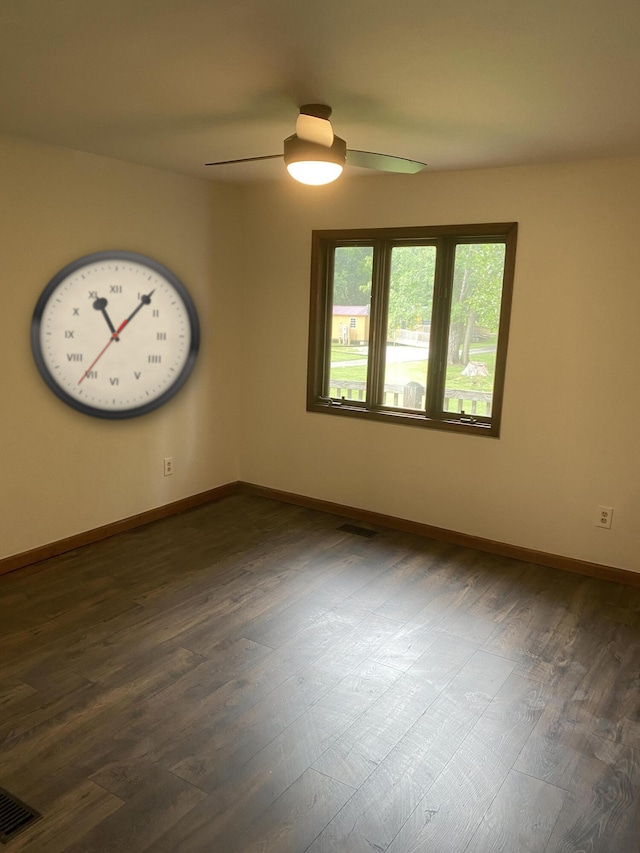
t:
11:06:36
